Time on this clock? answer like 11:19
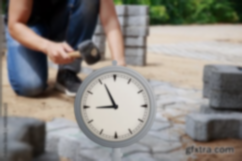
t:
8:56
